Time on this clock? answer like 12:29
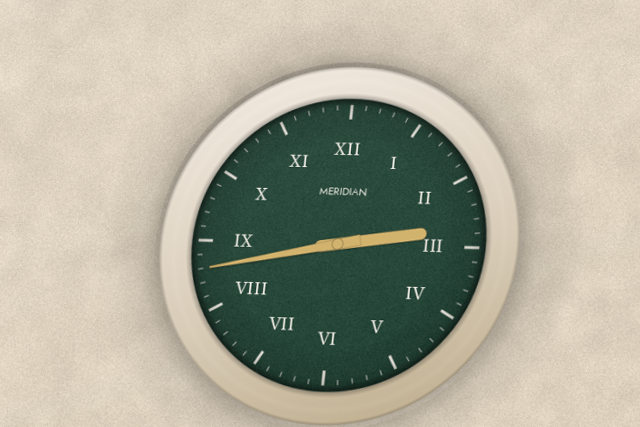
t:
2:43
